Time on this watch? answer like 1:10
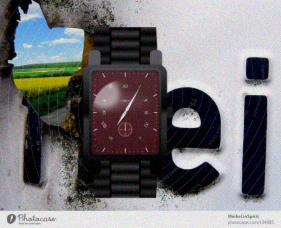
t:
7:05
